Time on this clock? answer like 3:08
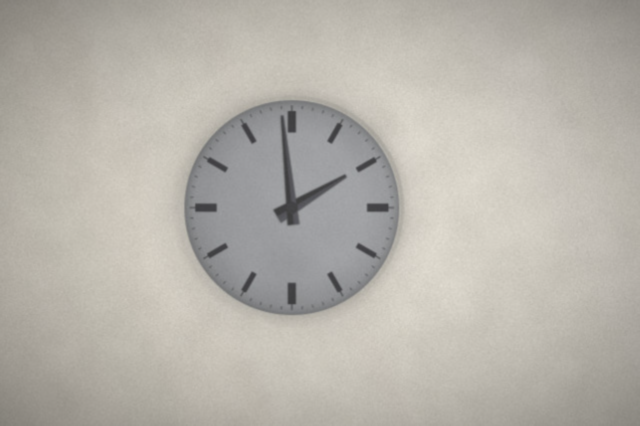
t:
1:59
